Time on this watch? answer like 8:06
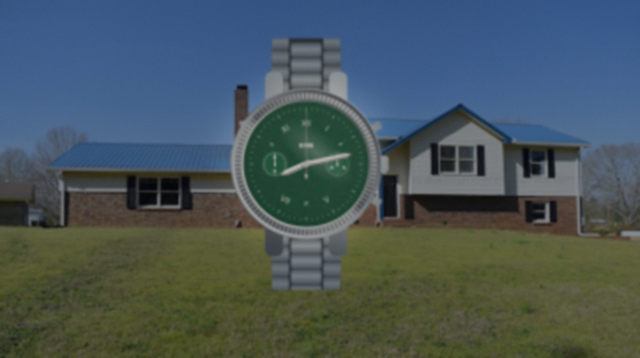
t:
8:13
